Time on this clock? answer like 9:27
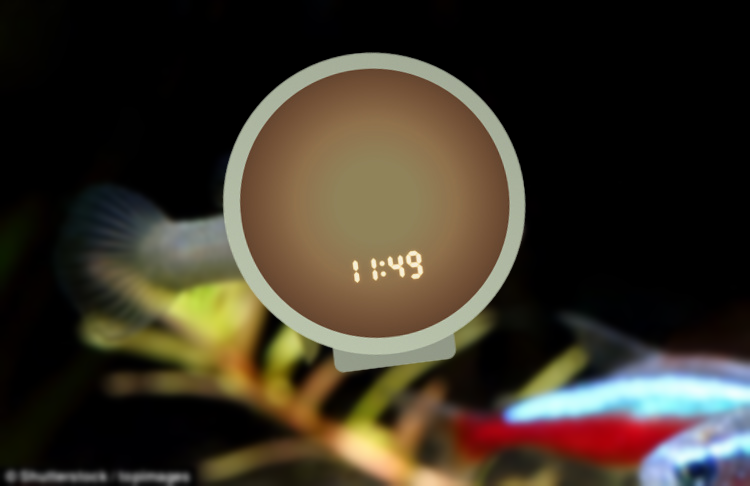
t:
11:49
